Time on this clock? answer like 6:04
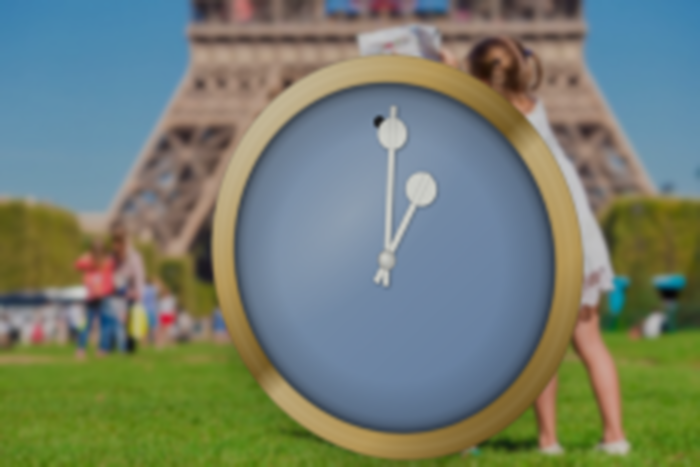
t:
1:01
